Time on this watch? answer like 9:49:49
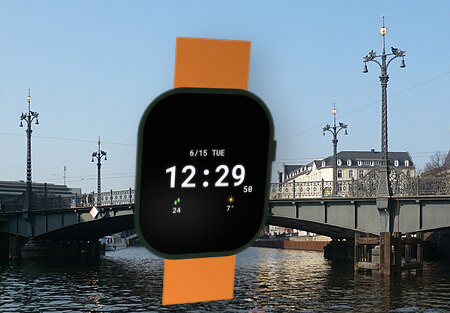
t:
12:29:50
